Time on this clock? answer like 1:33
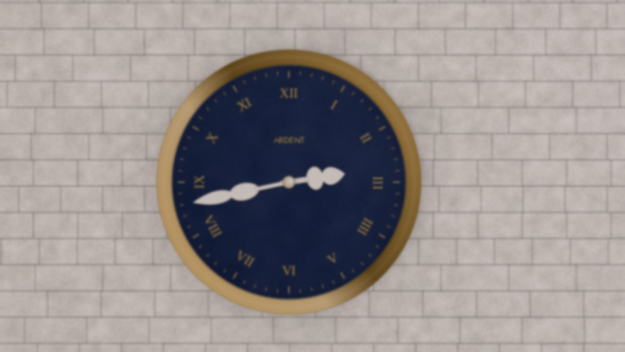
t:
2:43
